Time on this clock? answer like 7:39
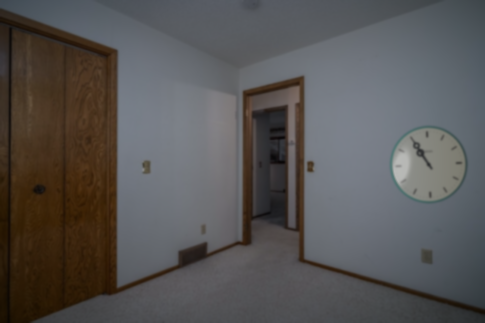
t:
10:55
